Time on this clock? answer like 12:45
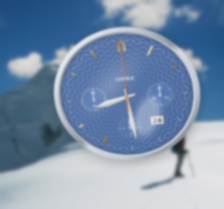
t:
8:29
